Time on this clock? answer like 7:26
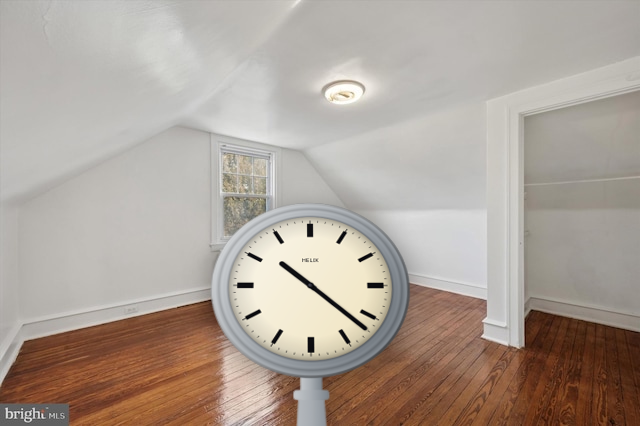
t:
10:22
